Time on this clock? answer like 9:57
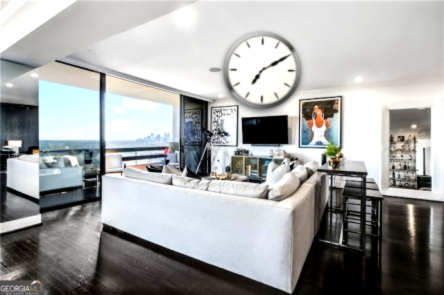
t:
7:10
